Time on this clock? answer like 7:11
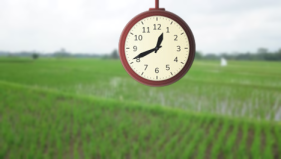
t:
12:41
